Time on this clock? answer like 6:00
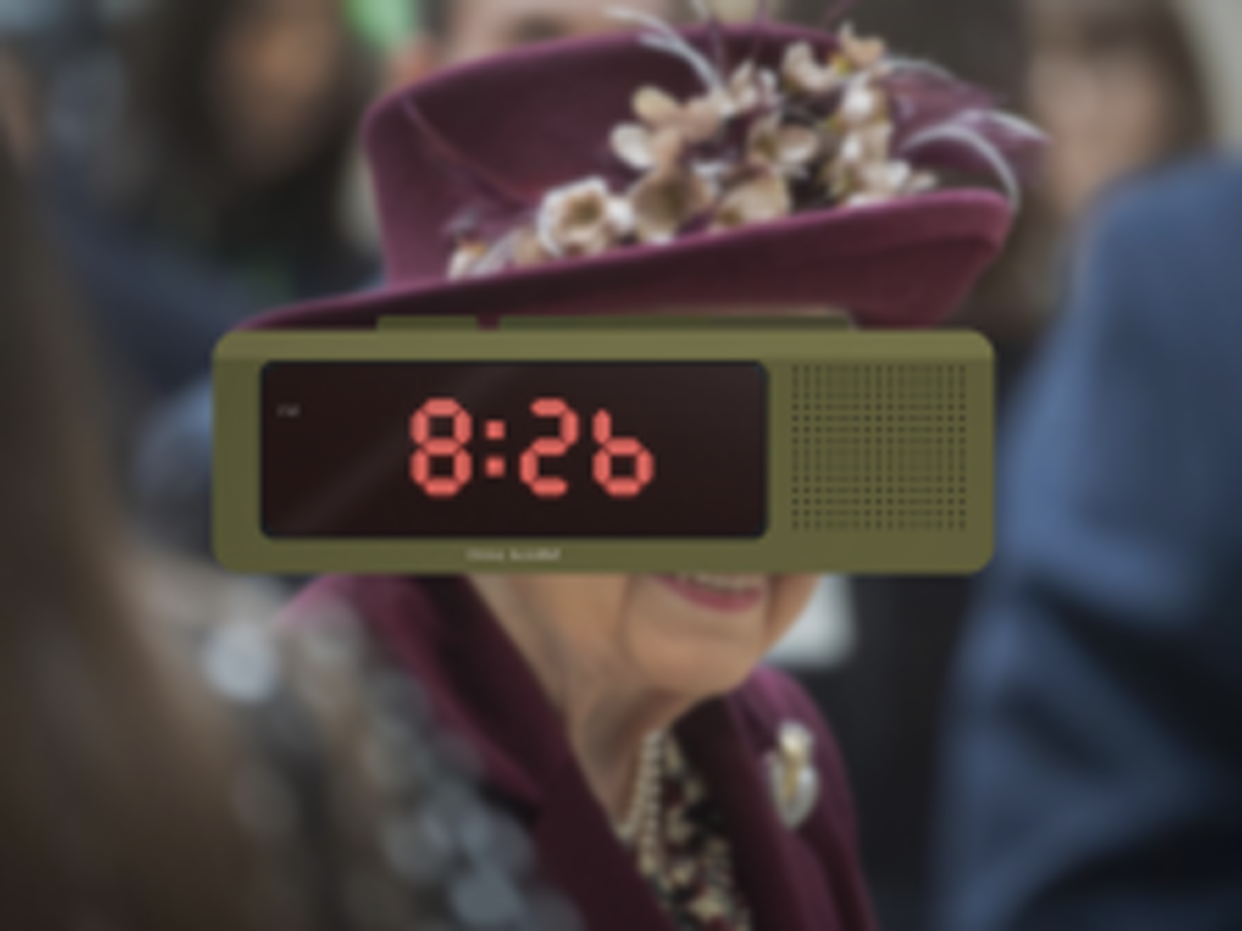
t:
8:26
